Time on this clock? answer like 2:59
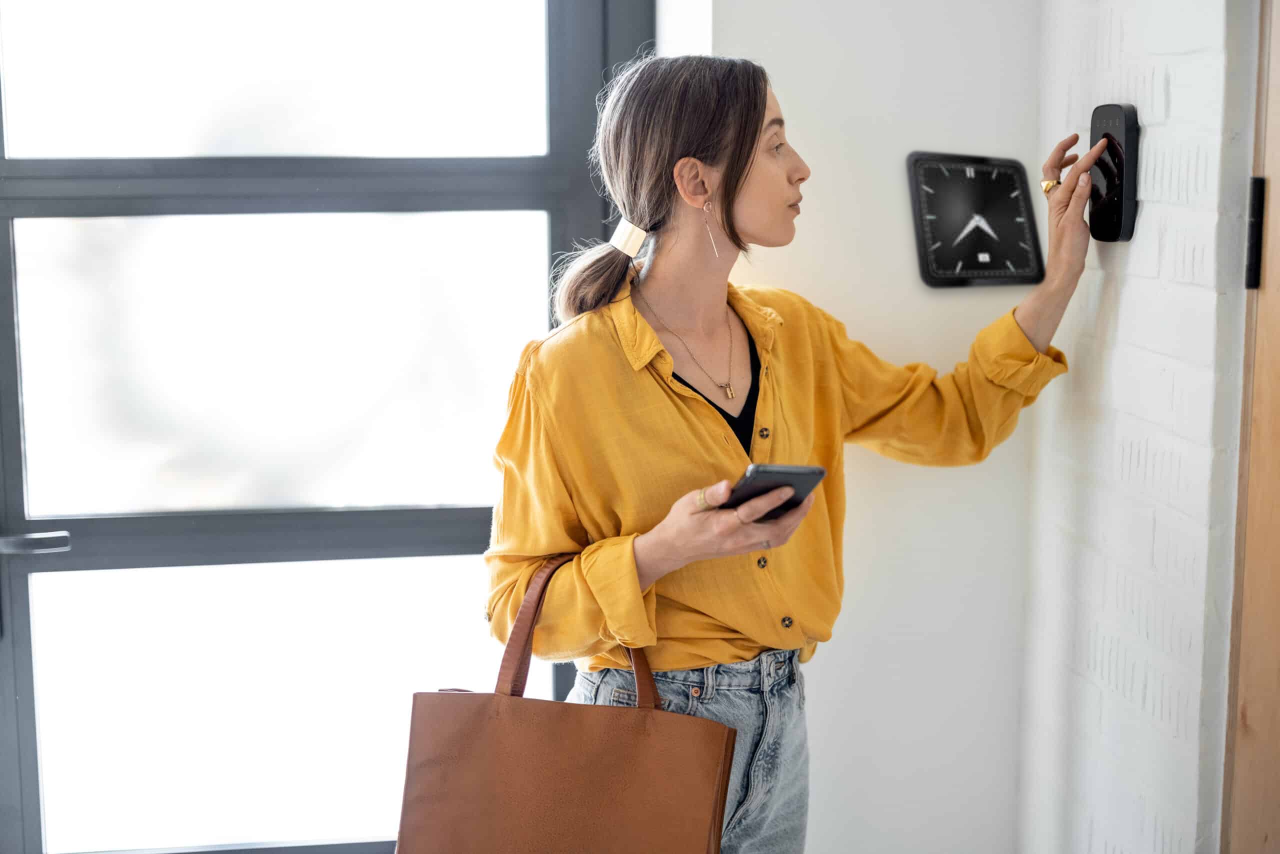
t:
4:38
